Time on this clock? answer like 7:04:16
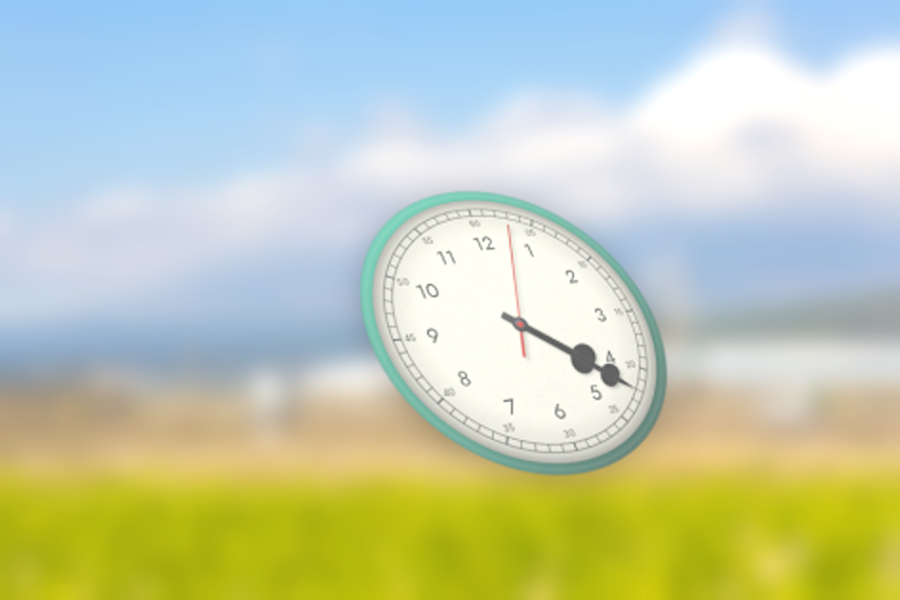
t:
4:22:03
